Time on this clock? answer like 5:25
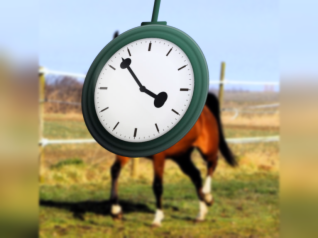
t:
3:53
